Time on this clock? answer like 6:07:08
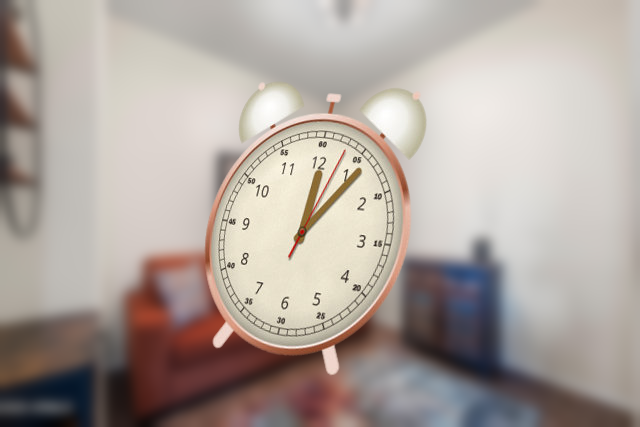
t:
12:06:03
